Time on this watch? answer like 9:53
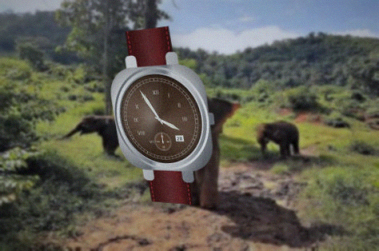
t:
3:55
